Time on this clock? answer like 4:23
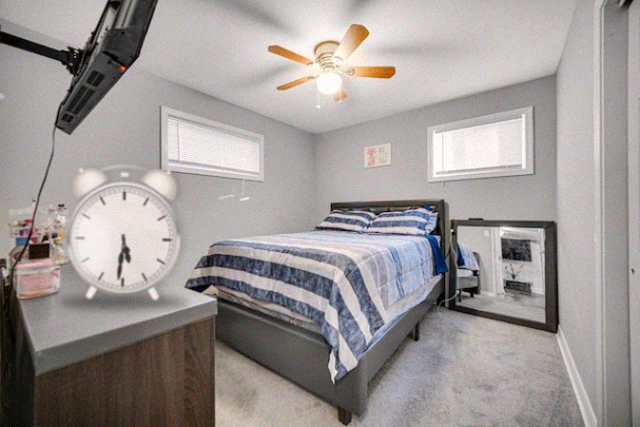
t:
5:31
